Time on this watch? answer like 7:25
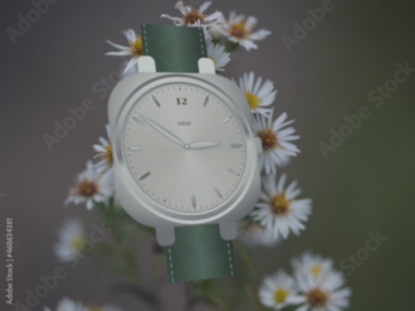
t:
2:51
